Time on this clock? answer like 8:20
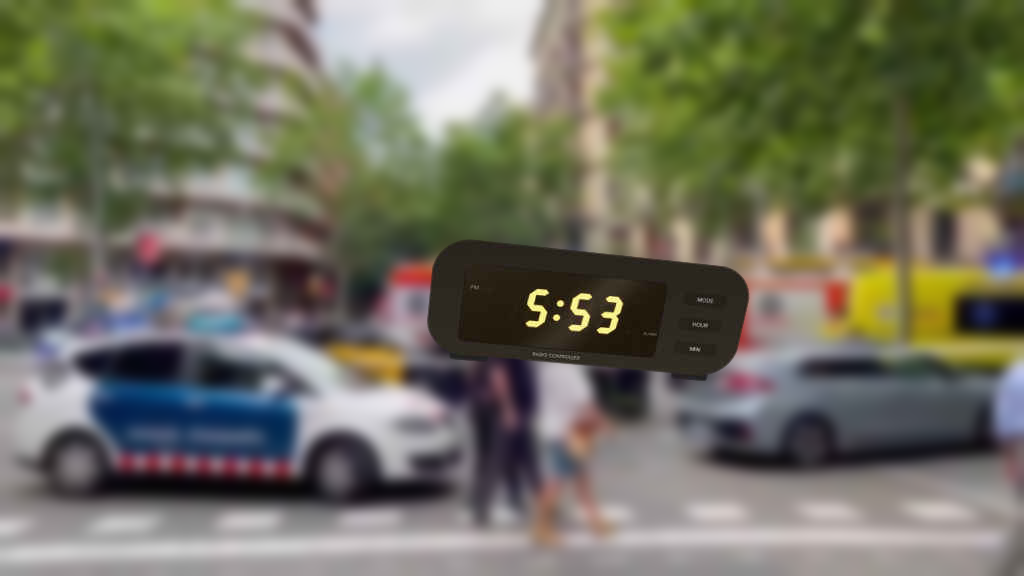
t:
5:53
